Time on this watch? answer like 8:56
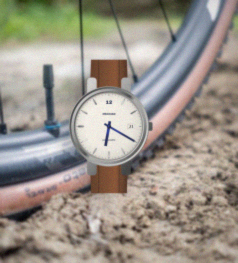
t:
6:20
